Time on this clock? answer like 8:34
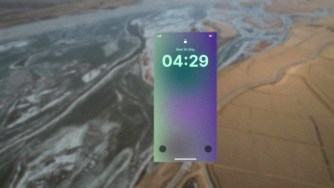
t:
4:29
